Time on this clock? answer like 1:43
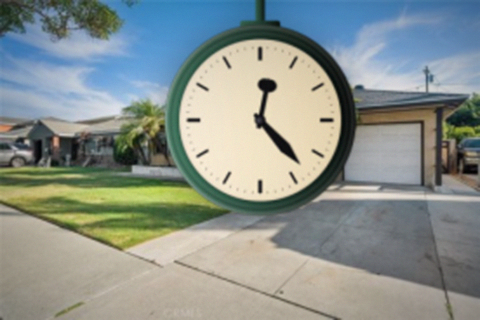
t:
12:23
